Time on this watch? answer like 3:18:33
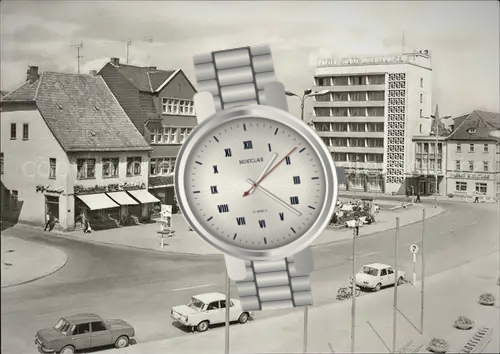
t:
1:22:09
